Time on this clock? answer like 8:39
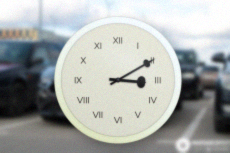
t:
3:10
